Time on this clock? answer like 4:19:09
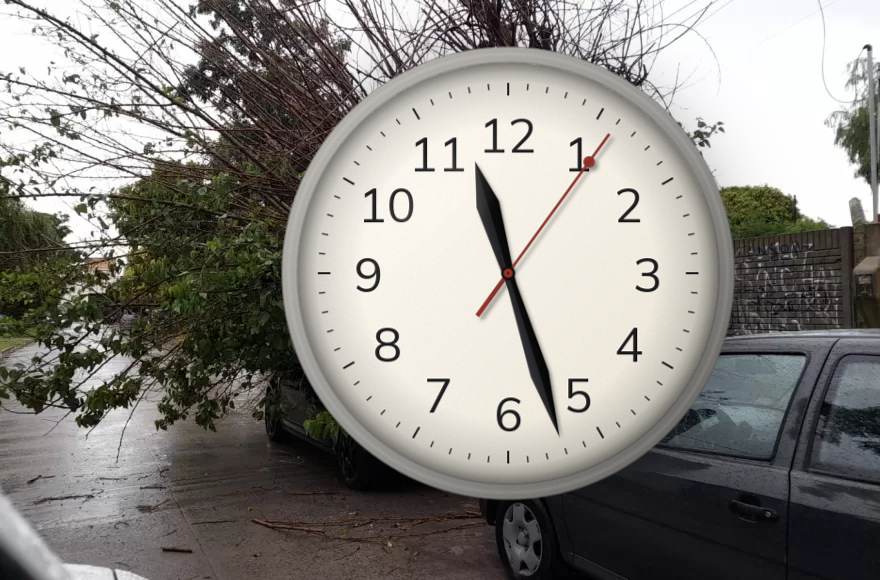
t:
11:27:06
